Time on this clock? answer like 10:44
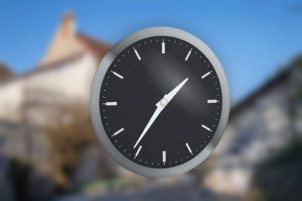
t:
1:36
